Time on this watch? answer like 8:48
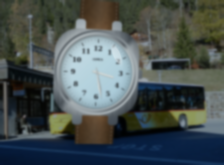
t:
3:28
